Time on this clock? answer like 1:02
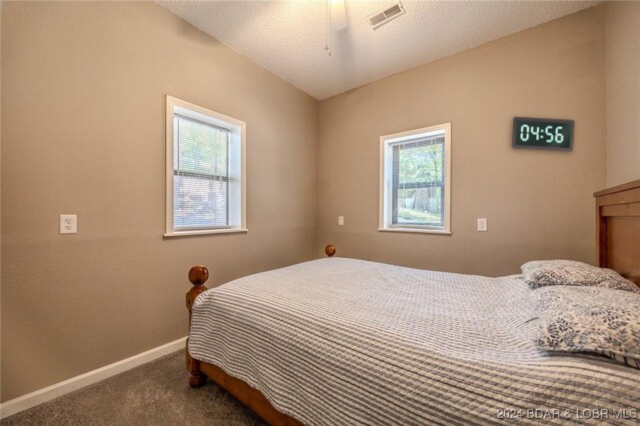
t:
4:56
